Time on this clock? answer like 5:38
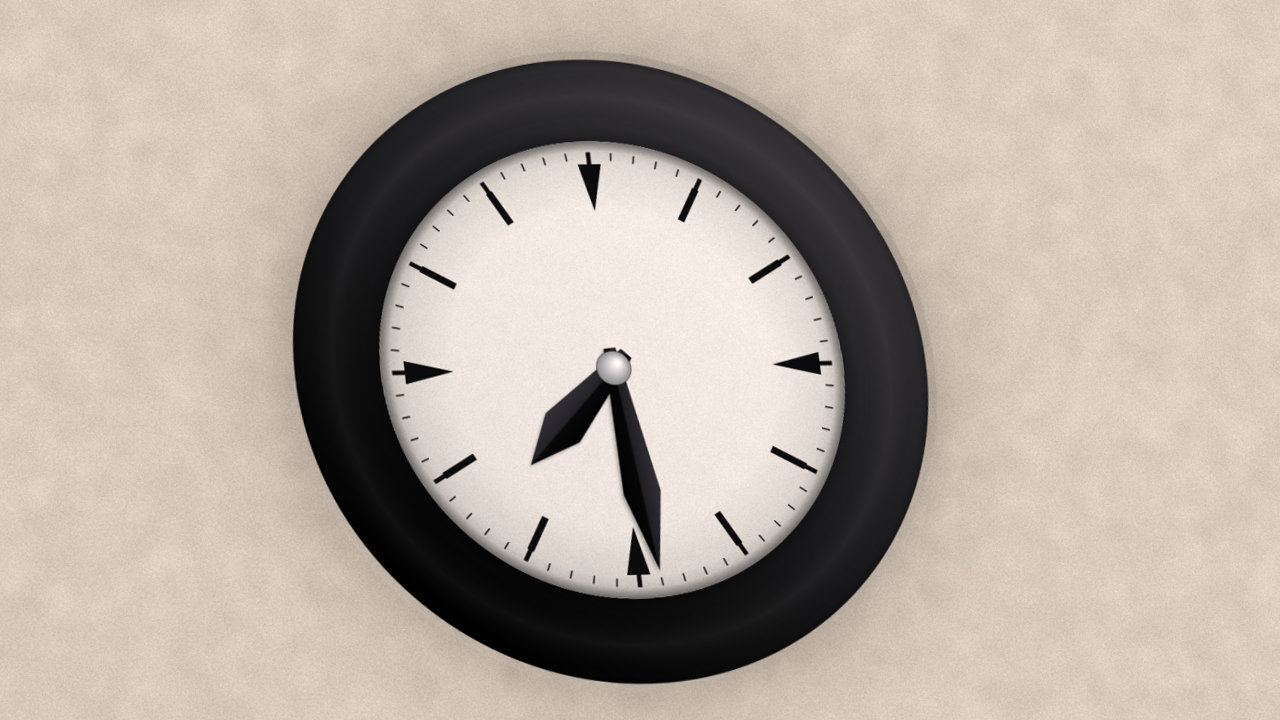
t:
7:29
